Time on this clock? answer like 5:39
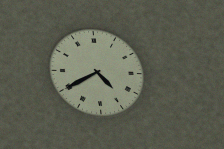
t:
4:40
